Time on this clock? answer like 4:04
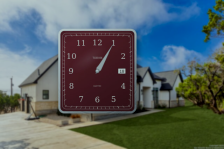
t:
1:05
